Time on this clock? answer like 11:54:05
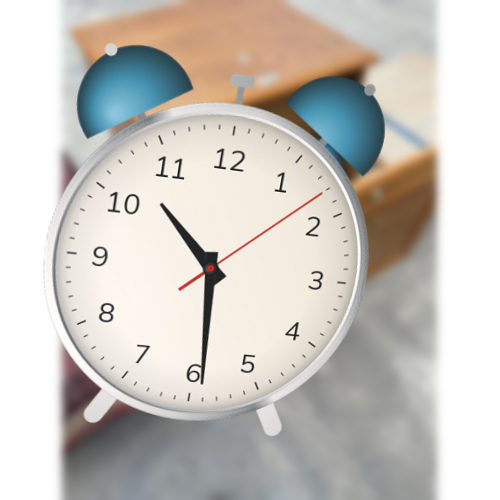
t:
10:29:08
